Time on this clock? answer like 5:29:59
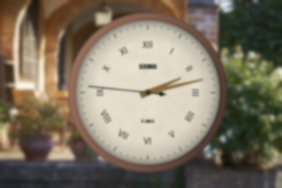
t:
2:12:46
